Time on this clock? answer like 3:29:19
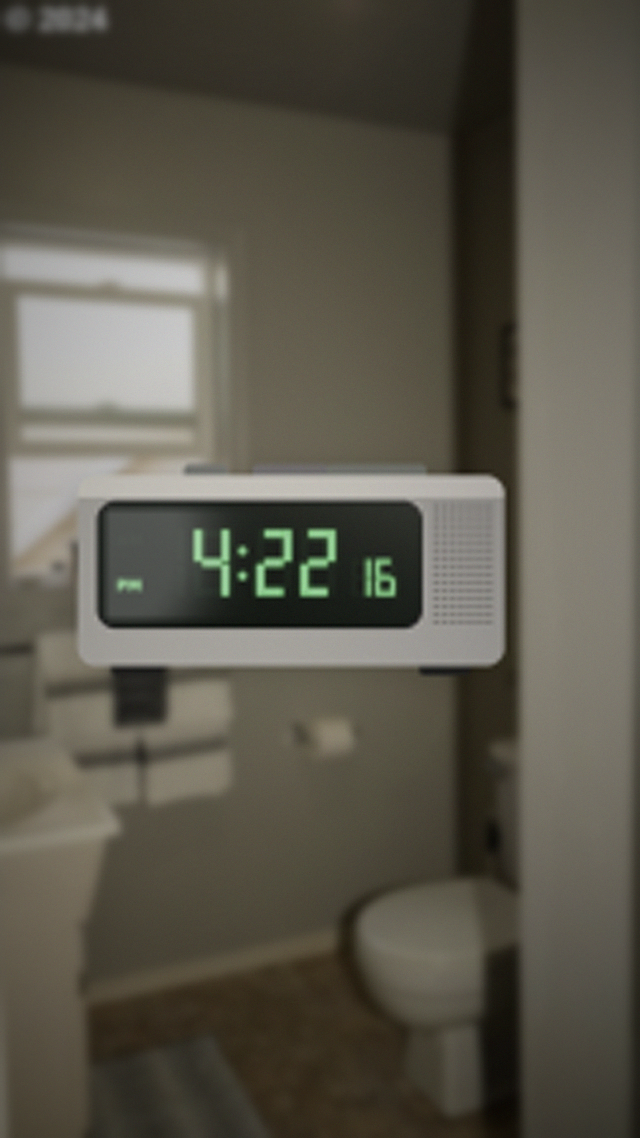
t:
4:22:16
